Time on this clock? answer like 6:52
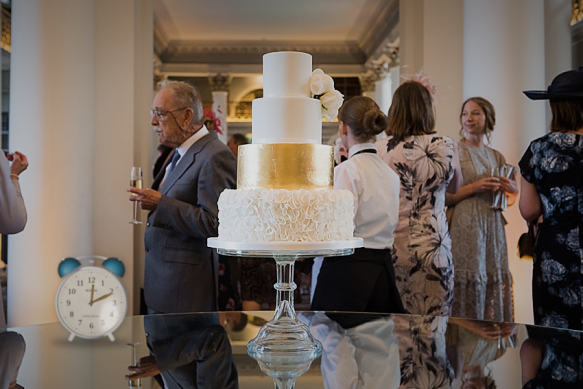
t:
12:11
